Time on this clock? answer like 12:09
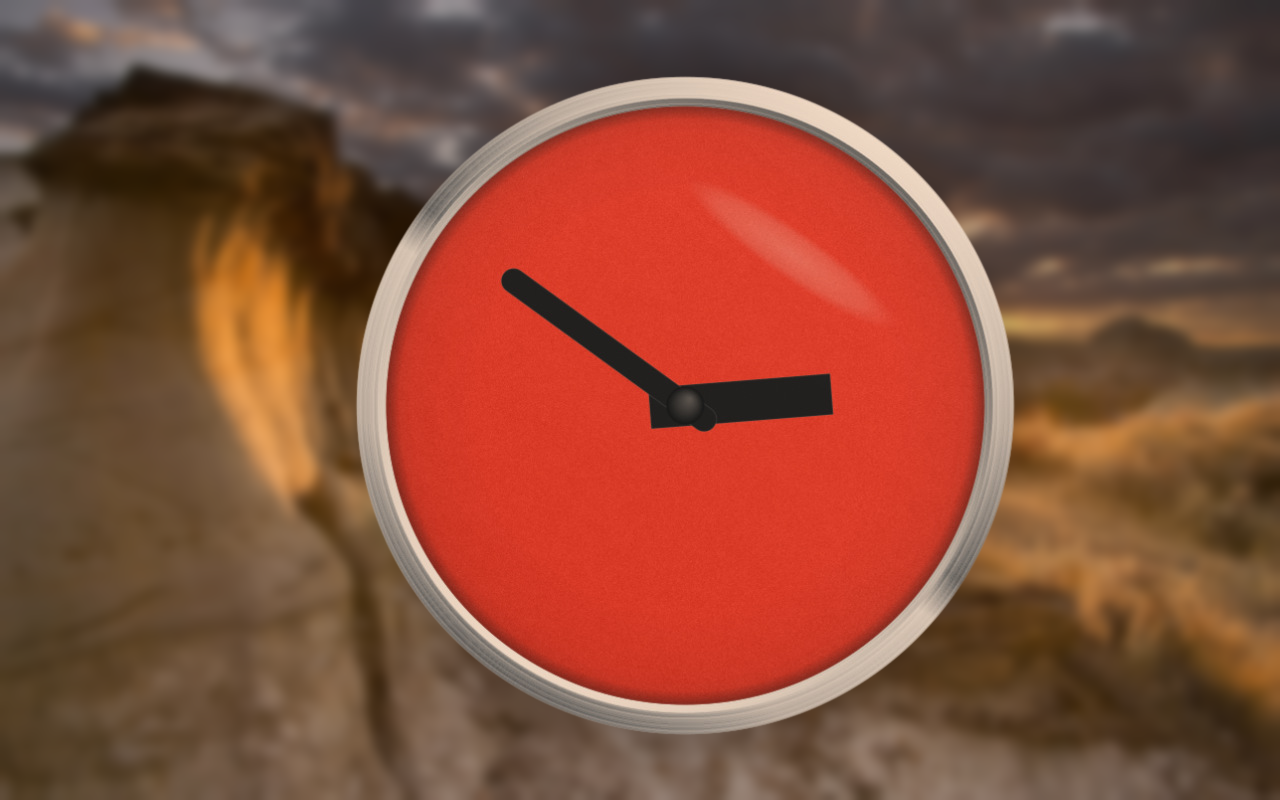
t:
2:51
